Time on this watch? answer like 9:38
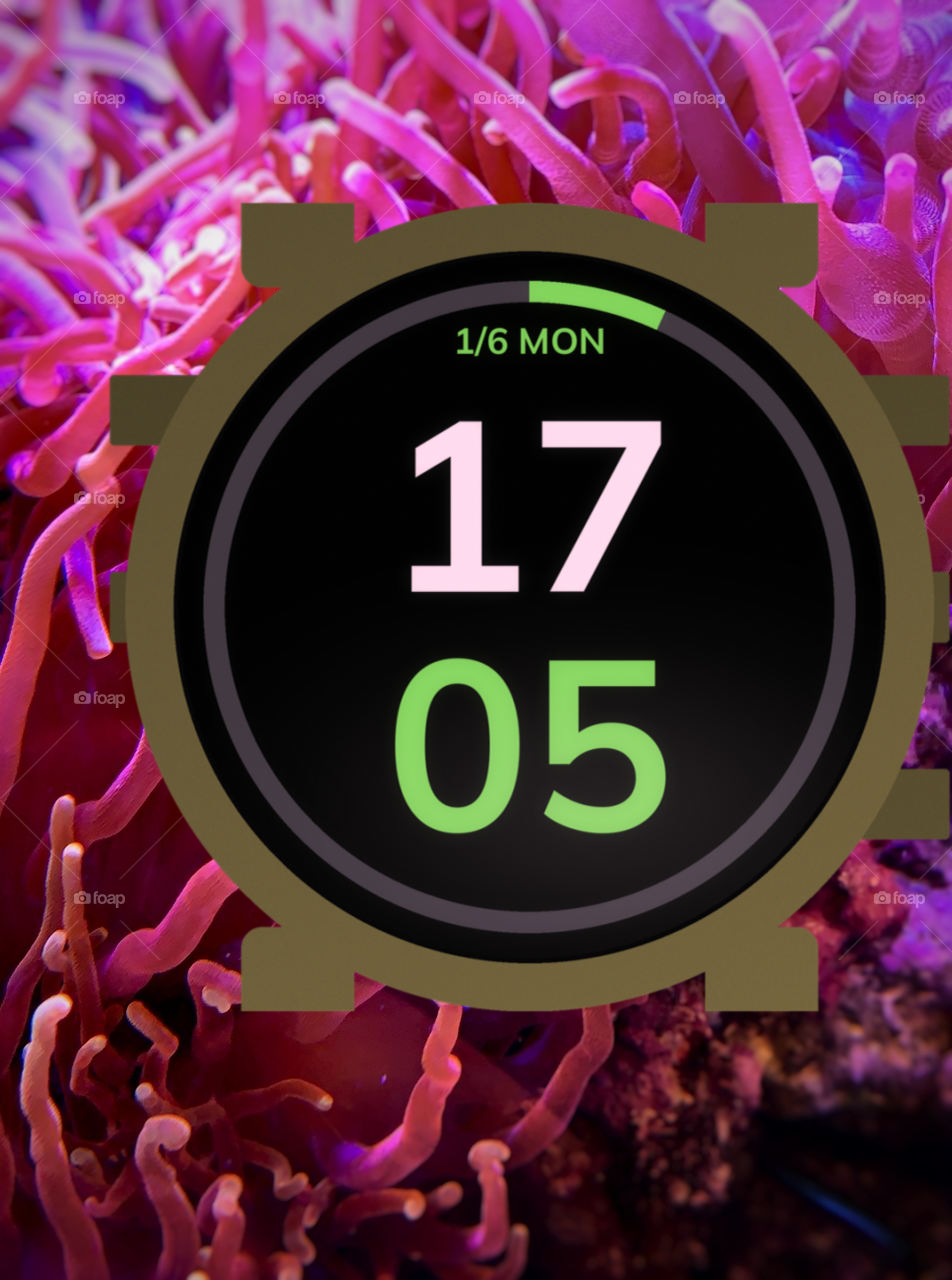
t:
17:05
